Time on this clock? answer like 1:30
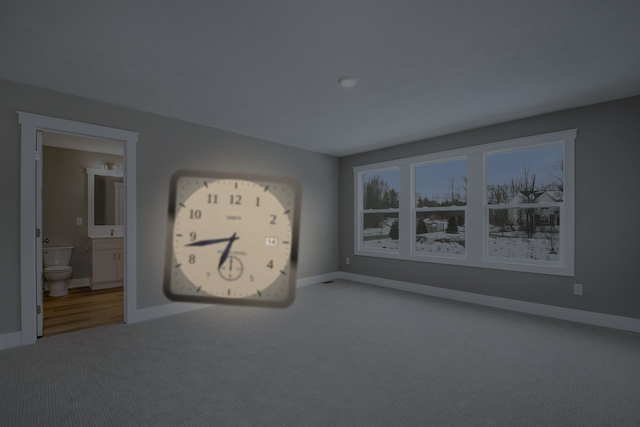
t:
6:43
